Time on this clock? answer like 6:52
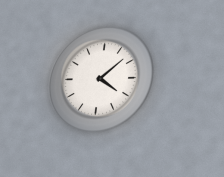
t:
4:08
